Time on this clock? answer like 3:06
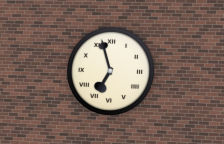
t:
6:57
